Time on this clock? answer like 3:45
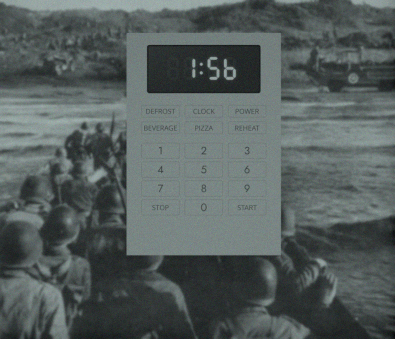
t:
1:56
